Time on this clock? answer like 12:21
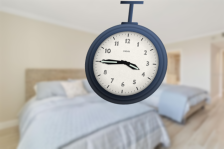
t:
3:45
